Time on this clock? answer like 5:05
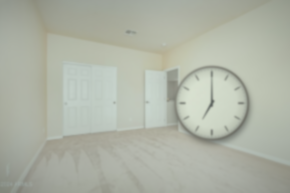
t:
7:00
